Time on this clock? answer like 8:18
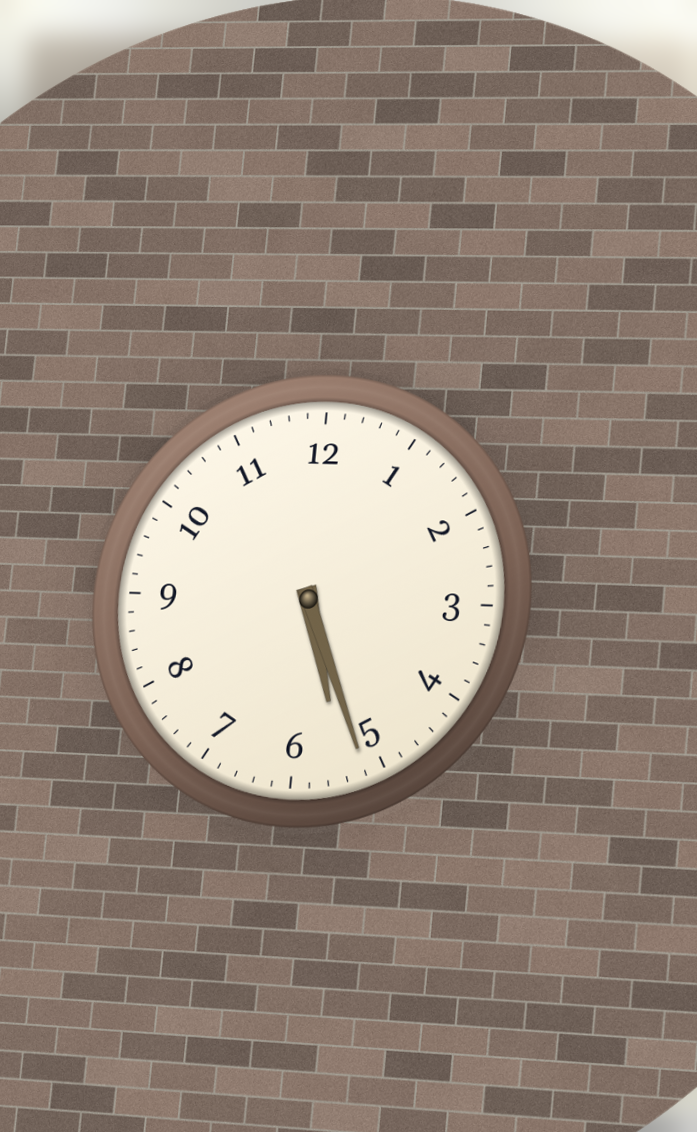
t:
5:26
